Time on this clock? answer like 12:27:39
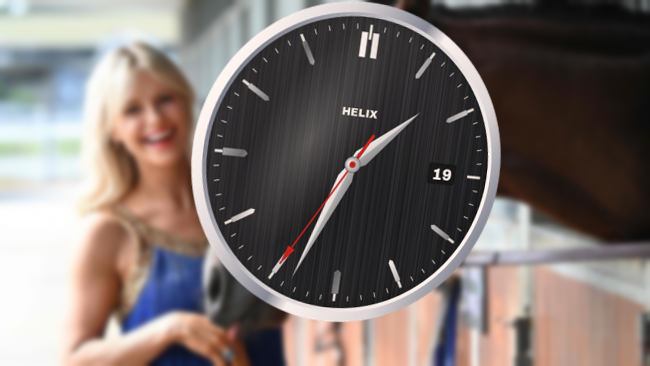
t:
1:33:35
